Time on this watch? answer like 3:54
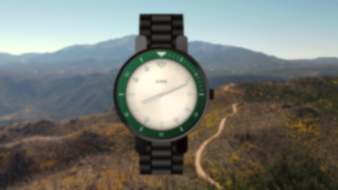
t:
8:11
